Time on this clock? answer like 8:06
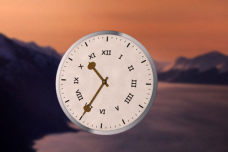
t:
10:35
